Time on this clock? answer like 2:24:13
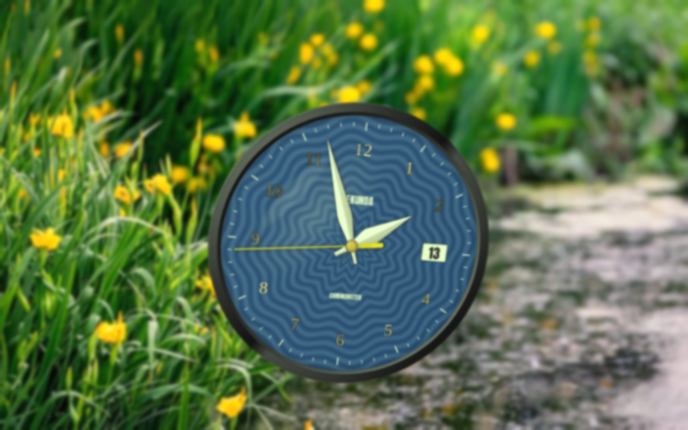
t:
1:56:44
